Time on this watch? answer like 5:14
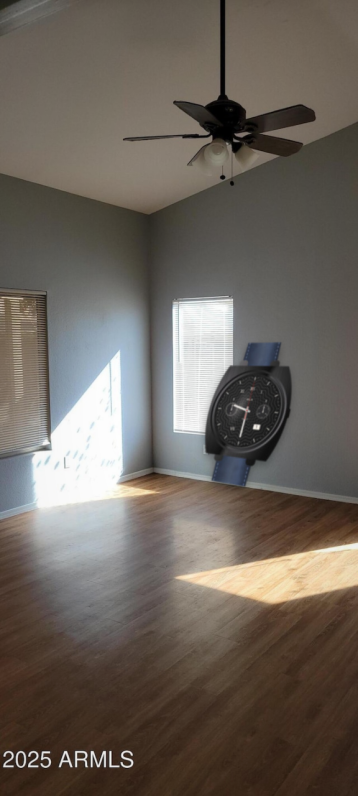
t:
9:30
